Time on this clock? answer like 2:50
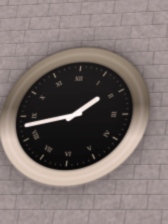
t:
1:43
